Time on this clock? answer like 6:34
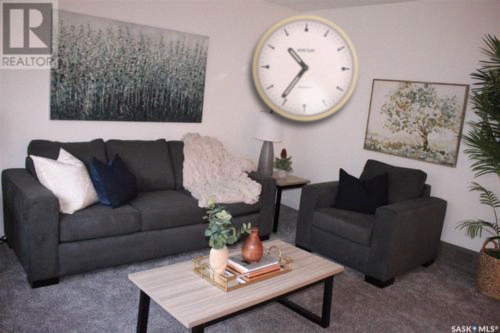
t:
10:36
